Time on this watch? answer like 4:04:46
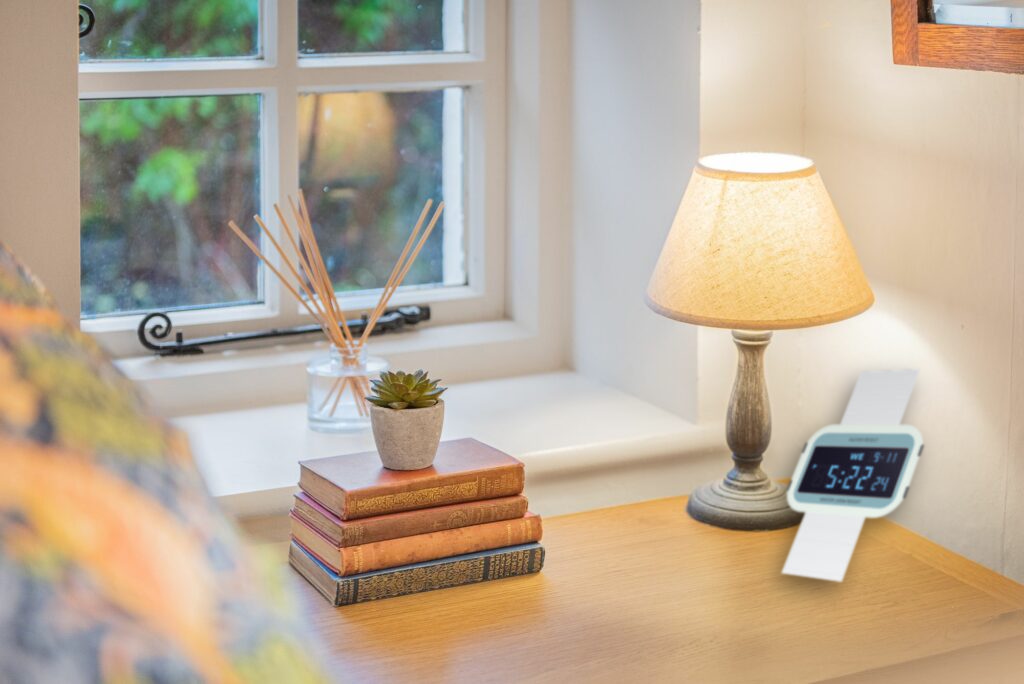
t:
5:22:24
